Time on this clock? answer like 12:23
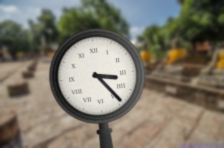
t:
3:24
